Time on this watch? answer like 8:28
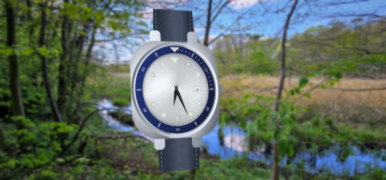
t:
6:26
